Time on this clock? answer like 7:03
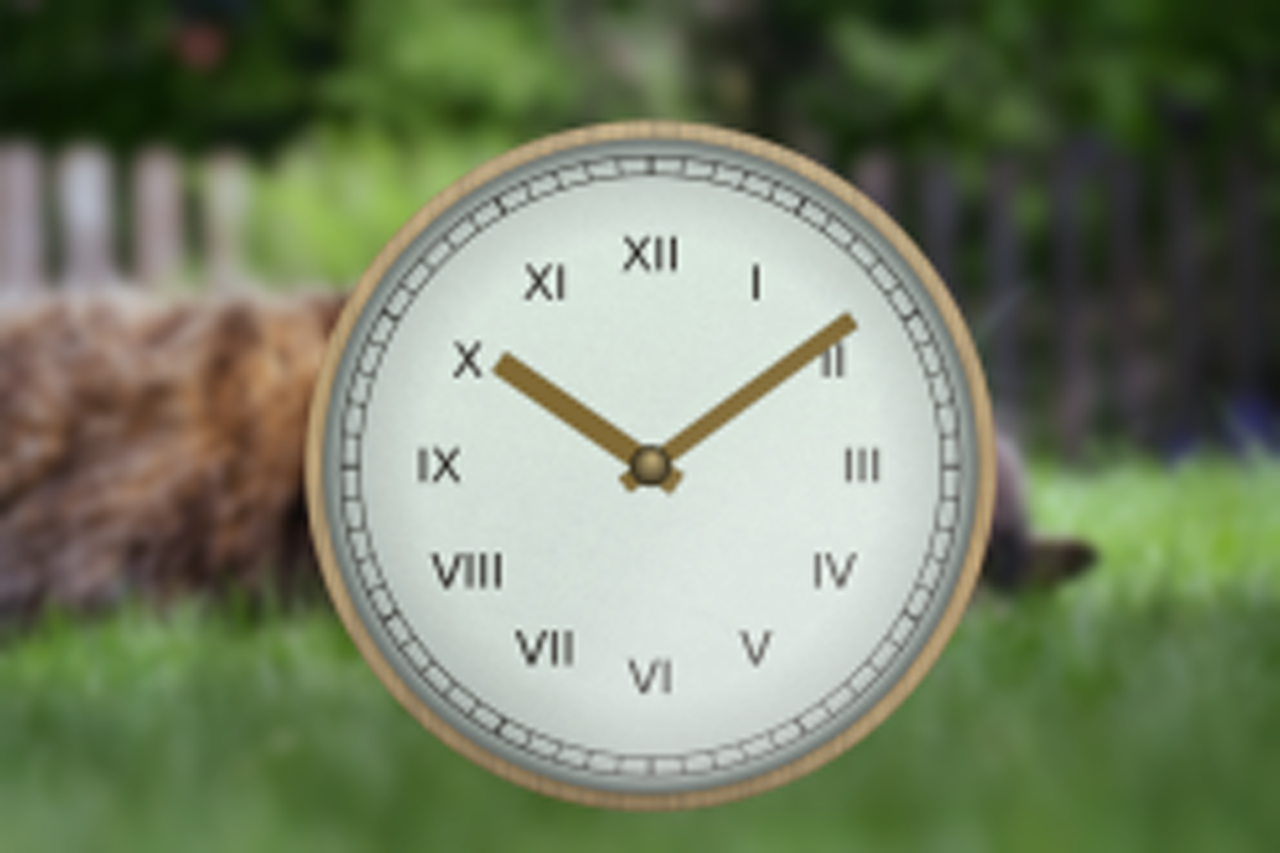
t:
10:09
